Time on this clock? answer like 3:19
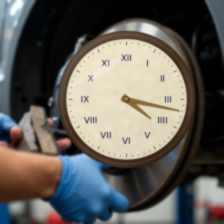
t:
4:17
